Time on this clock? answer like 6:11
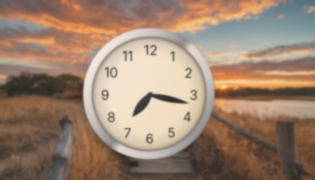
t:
7:17
